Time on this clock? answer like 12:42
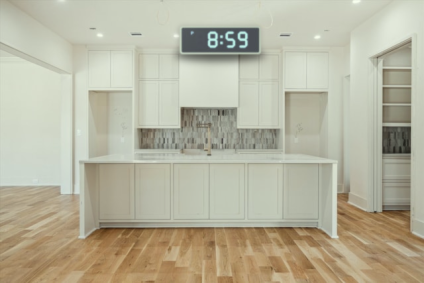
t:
8:59
